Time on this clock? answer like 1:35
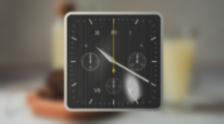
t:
10:20
